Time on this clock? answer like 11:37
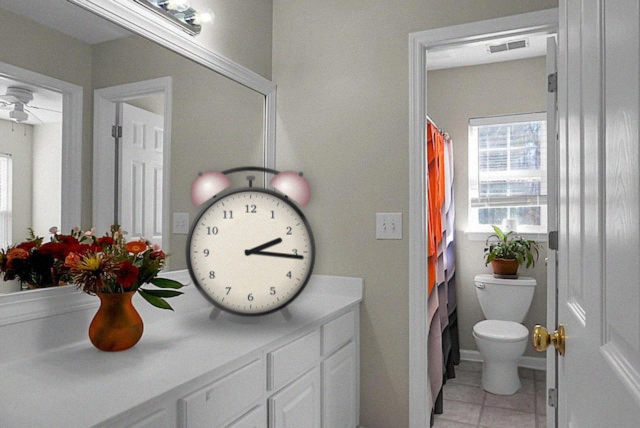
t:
2:16
